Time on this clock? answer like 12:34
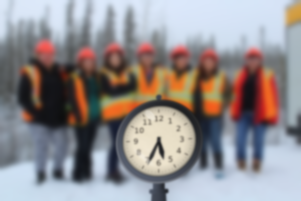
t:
5:34
